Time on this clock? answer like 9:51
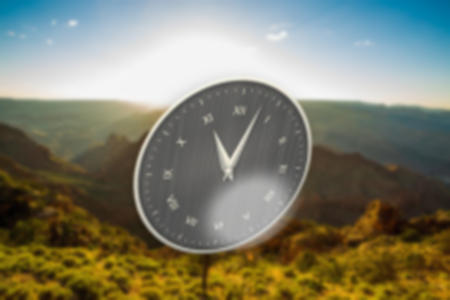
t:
11:03
